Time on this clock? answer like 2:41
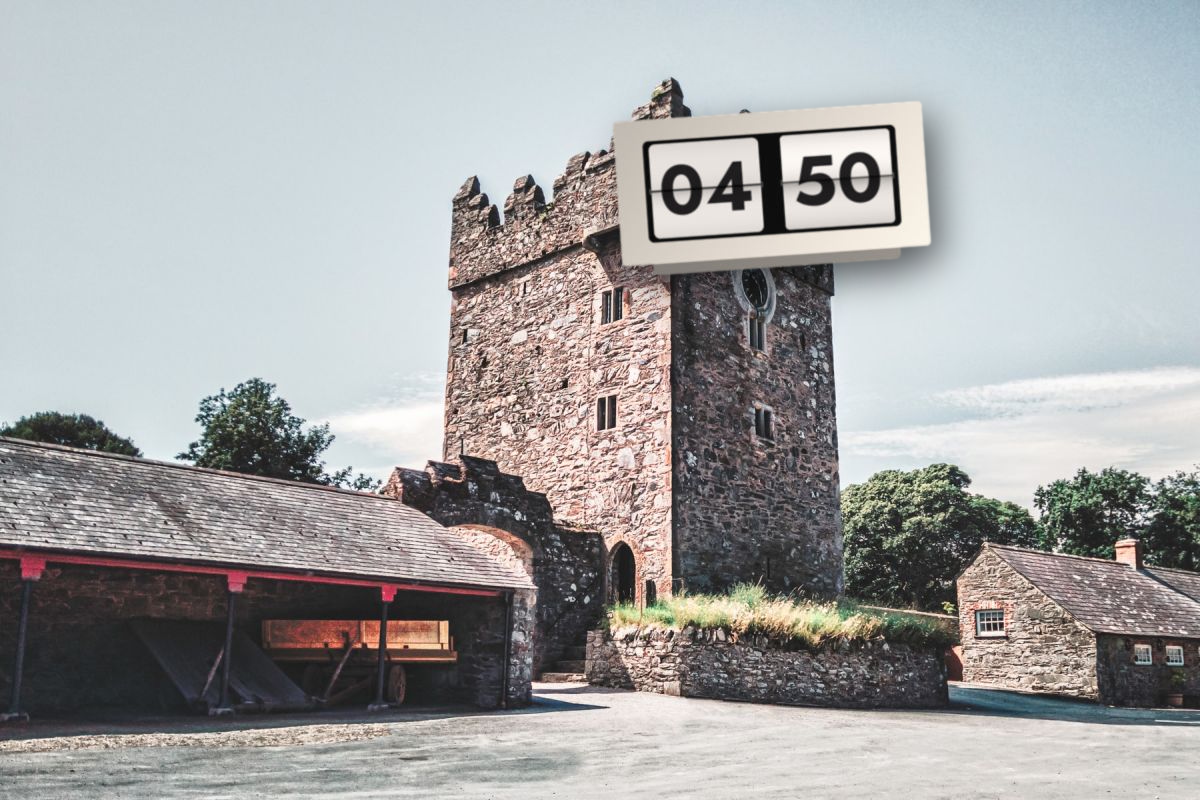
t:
4:50
